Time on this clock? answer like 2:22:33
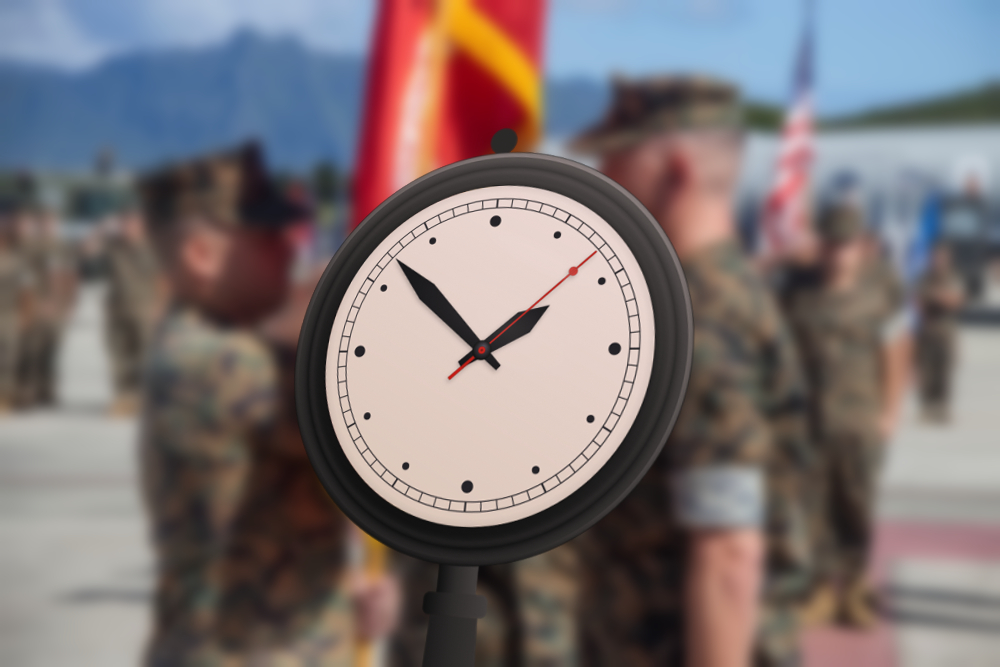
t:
1:52:08
